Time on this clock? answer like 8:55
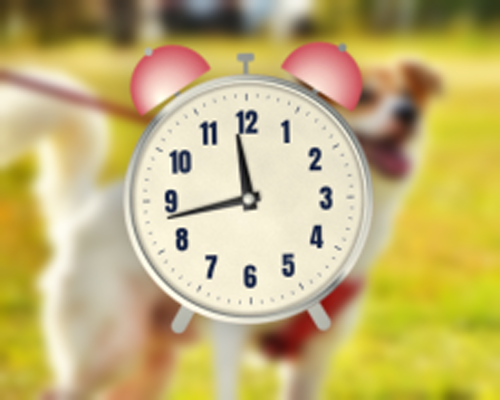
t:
11:43
